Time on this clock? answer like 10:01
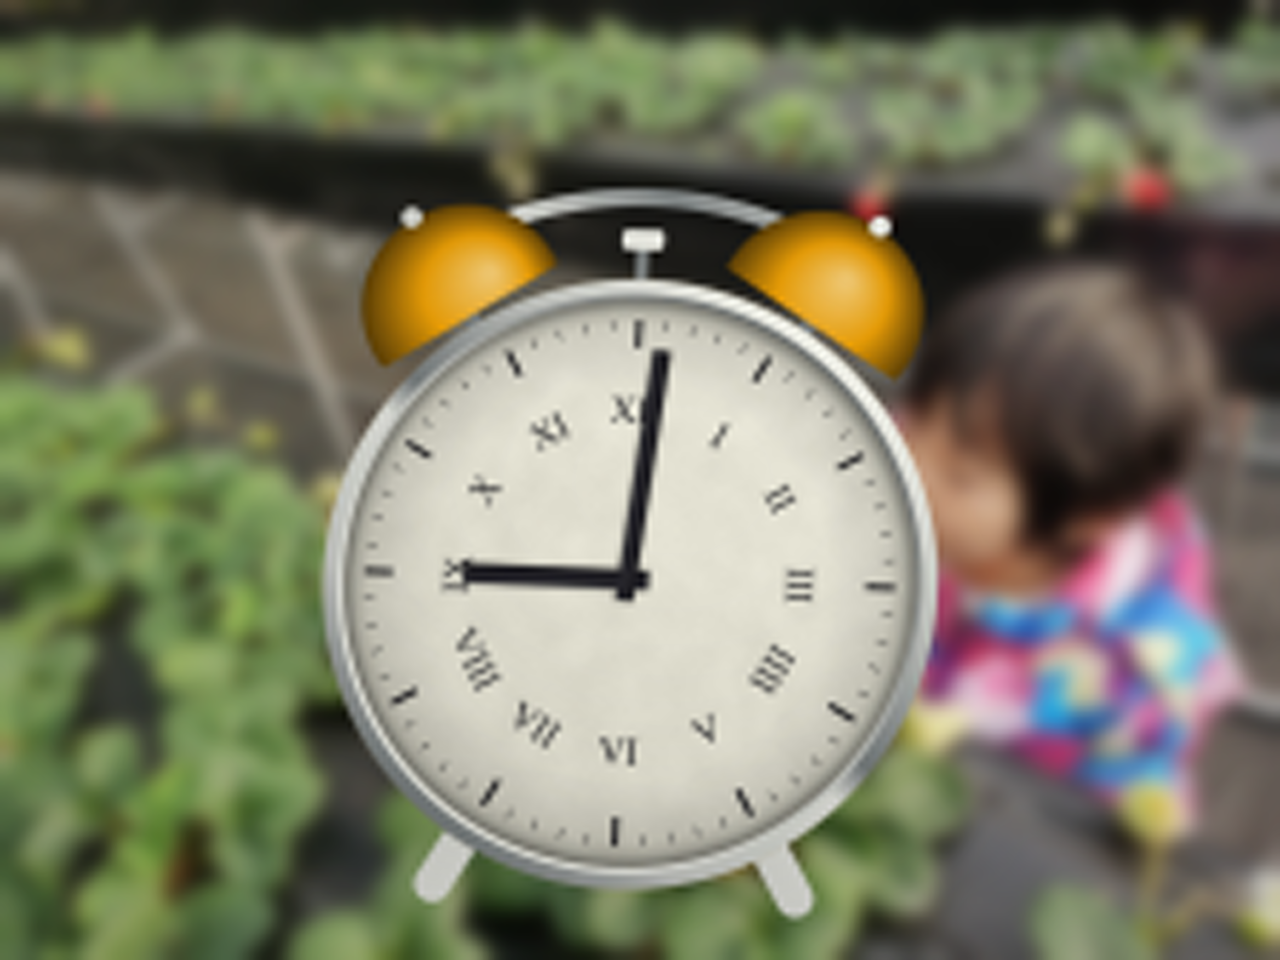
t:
9:01
